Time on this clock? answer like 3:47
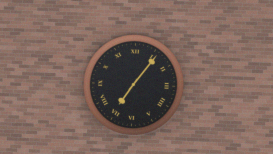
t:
7:06
